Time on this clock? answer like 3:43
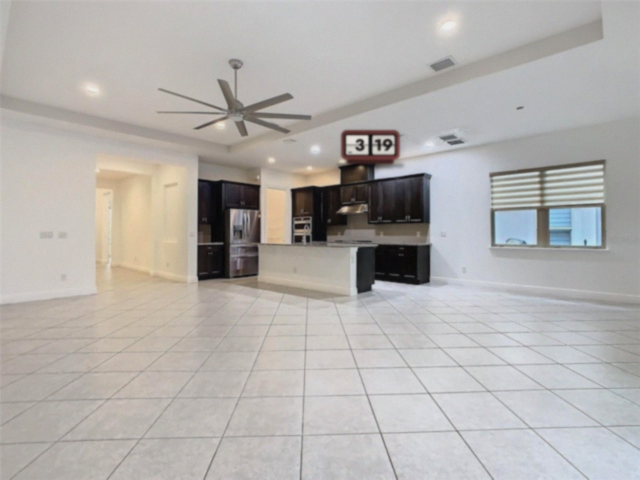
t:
3:19
